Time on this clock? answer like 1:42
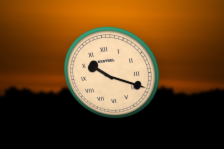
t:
10:19
